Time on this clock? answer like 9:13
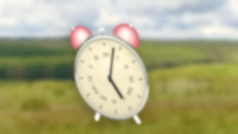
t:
5:03
